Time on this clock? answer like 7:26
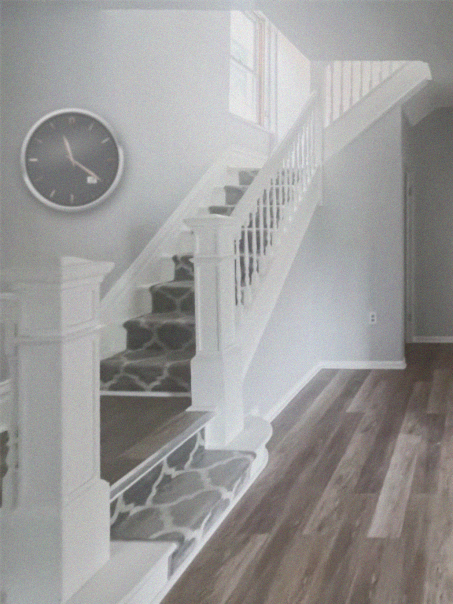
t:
11:21
